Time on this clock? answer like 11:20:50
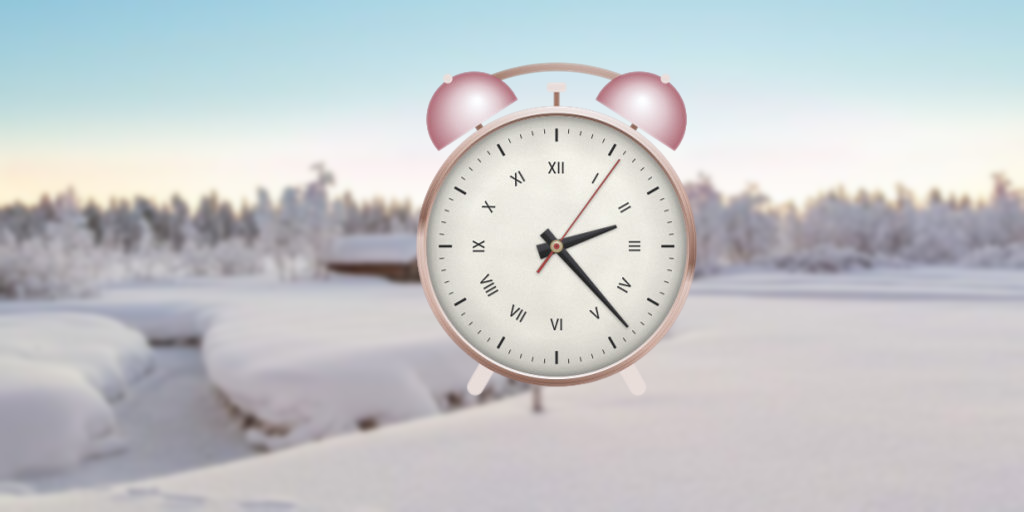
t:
2:23:06
